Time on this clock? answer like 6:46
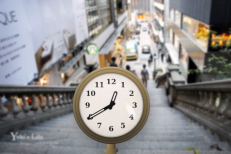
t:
12:40
